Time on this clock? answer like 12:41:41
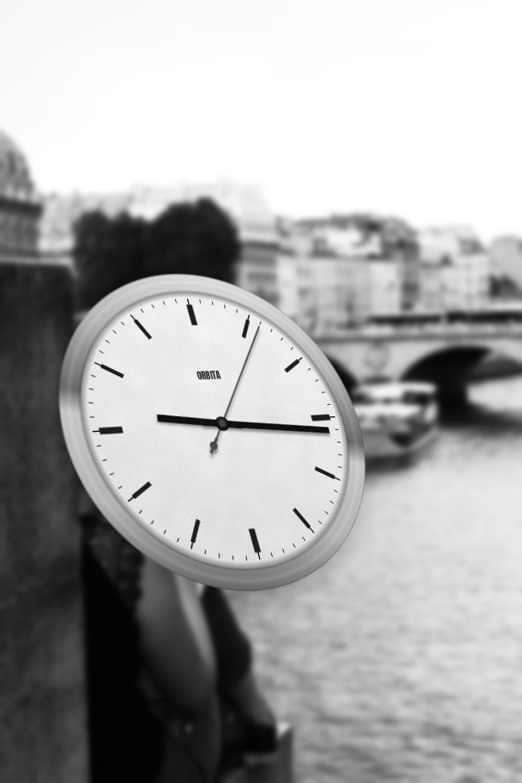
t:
9:16:06
